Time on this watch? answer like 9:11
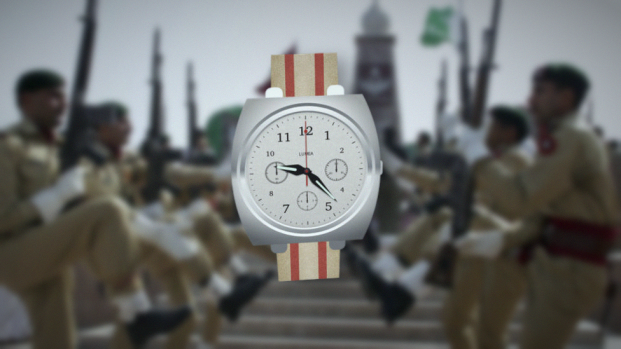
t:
9:23
